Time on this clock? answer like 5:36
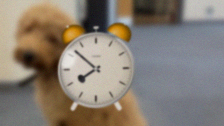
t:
7:52
